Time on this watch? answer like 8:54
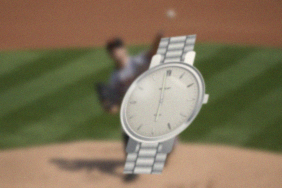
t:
5:59
